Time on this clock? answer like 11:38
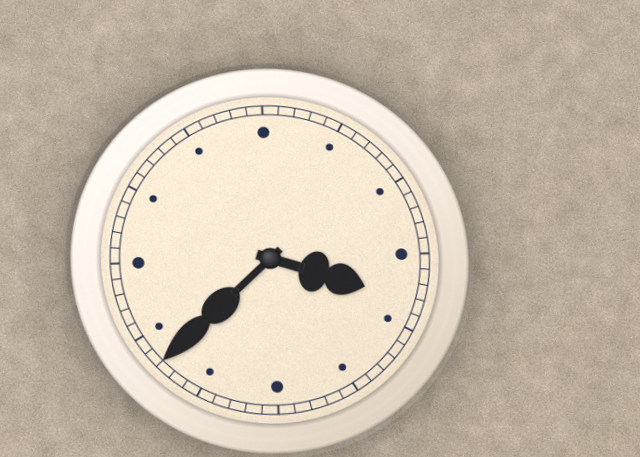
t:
3:38
